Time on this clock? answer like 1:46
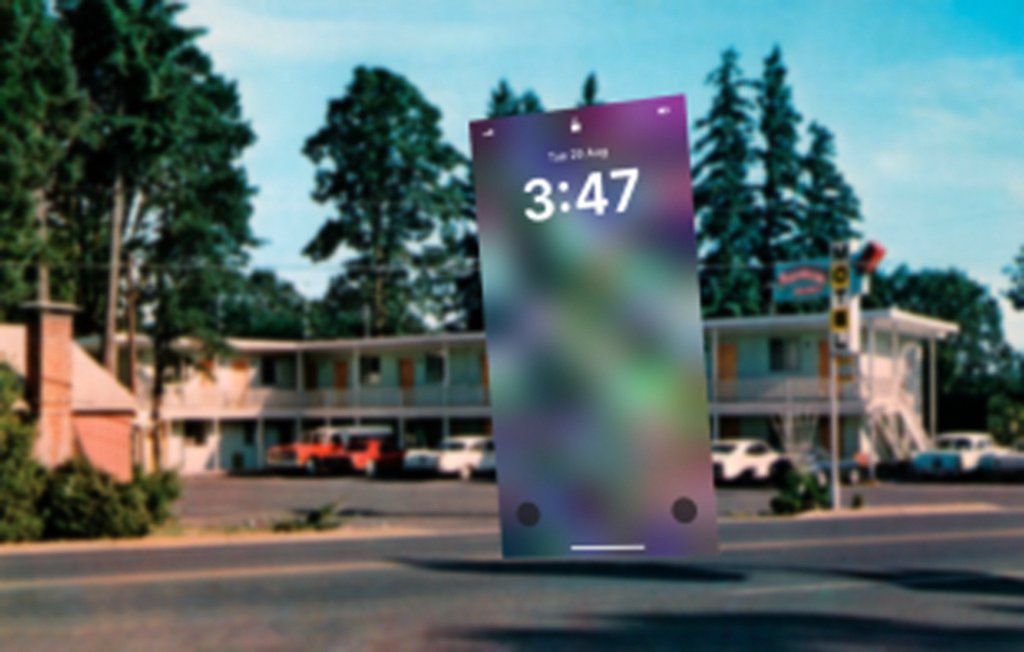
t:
3:47
